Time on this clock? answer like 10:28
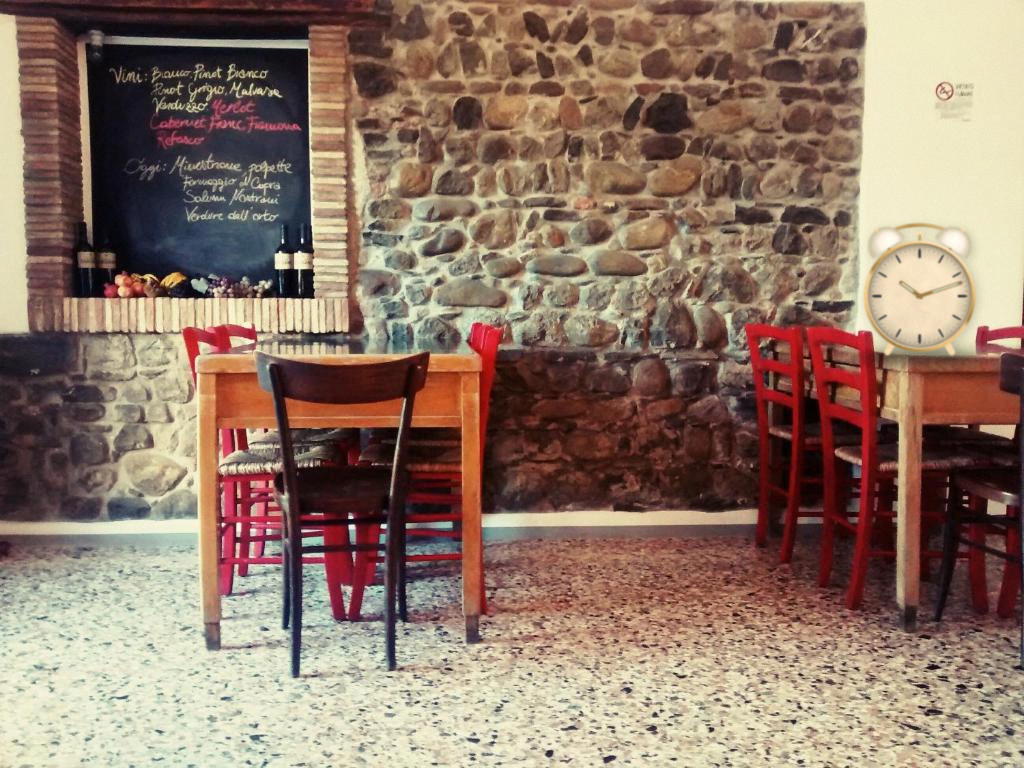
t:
10:12
